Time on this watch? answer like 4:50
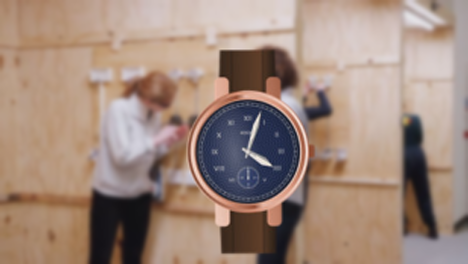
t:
4:03
